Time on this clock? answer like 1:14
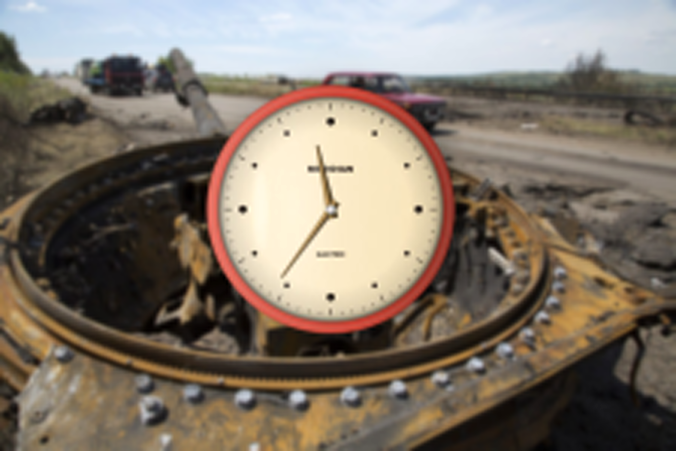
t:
11:36
